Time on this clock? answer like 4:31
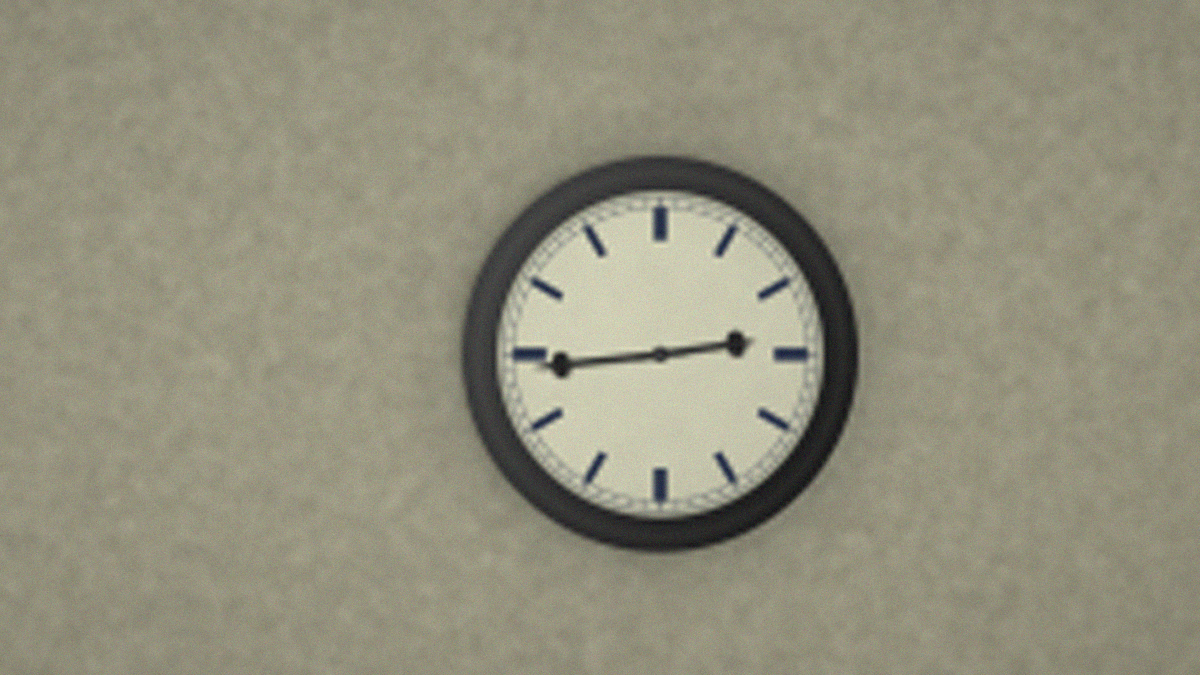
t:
2:44
